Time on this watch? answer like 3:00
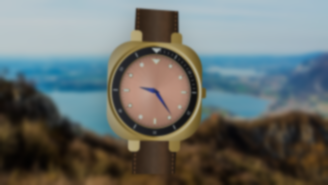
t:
9:24
